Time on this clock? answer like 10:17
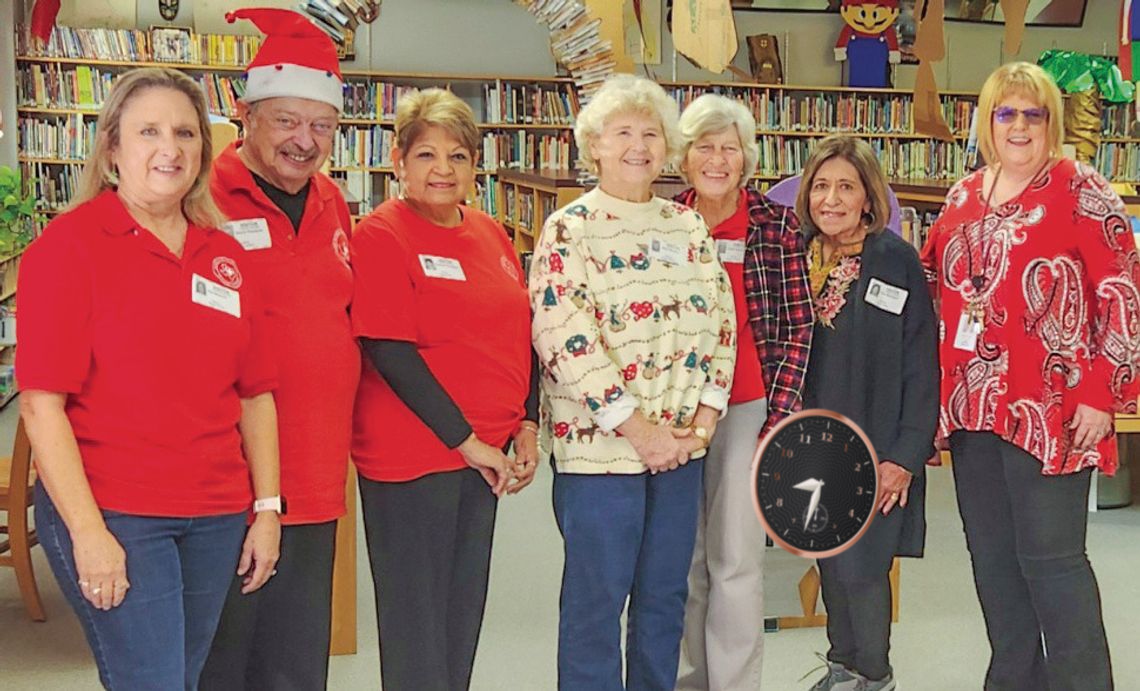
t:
8:32
